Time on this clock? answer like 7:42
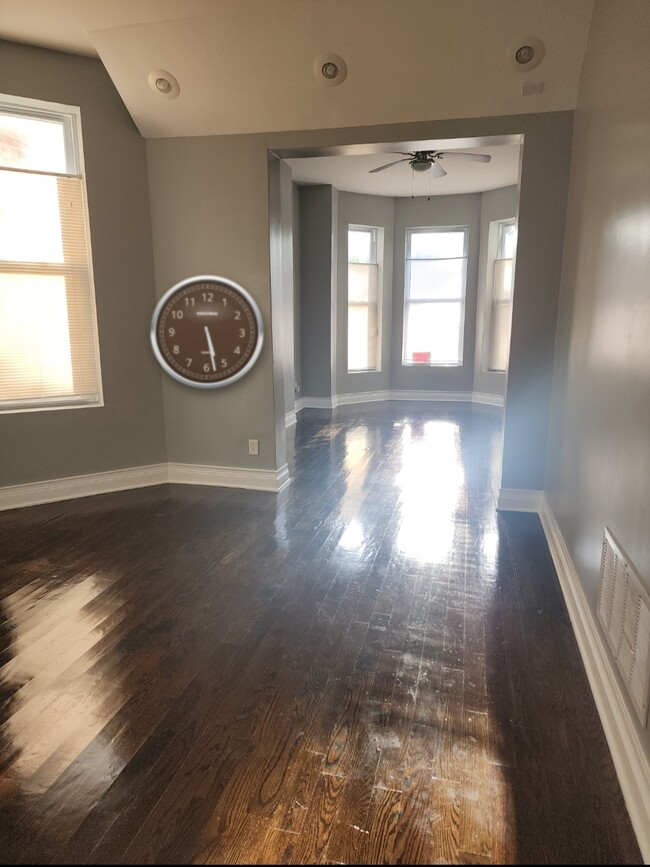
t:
5:28
